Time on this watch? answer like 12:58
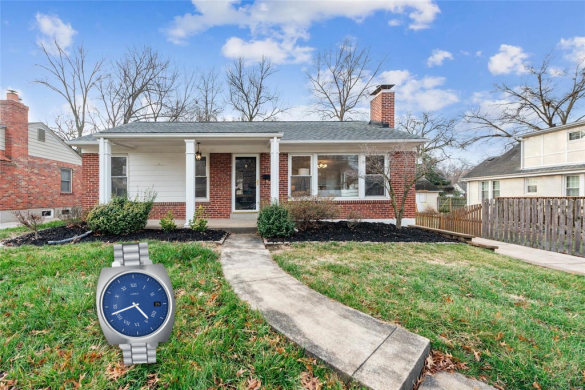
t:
4:42
